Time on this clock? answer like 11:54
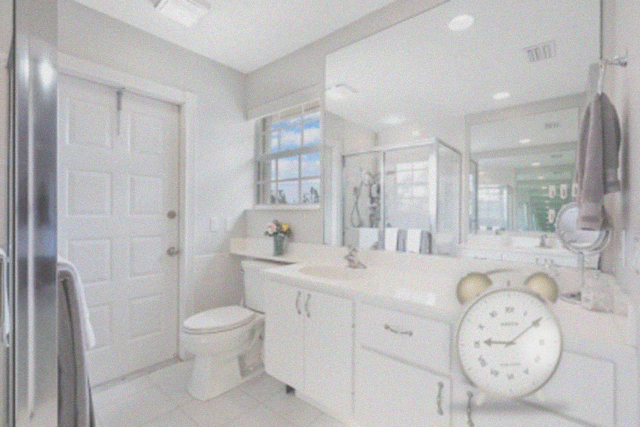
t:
9:09
